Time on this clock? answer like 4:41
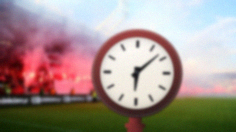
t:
6:08
